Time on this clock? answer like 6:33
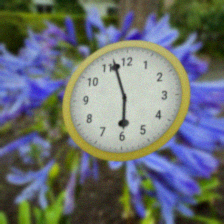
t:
5:57
